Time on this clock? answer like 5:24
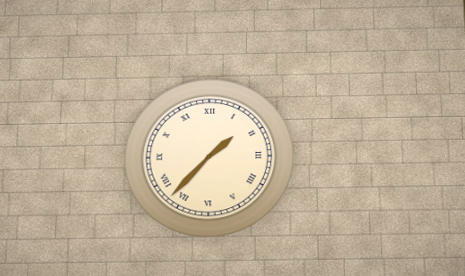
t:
1:37
